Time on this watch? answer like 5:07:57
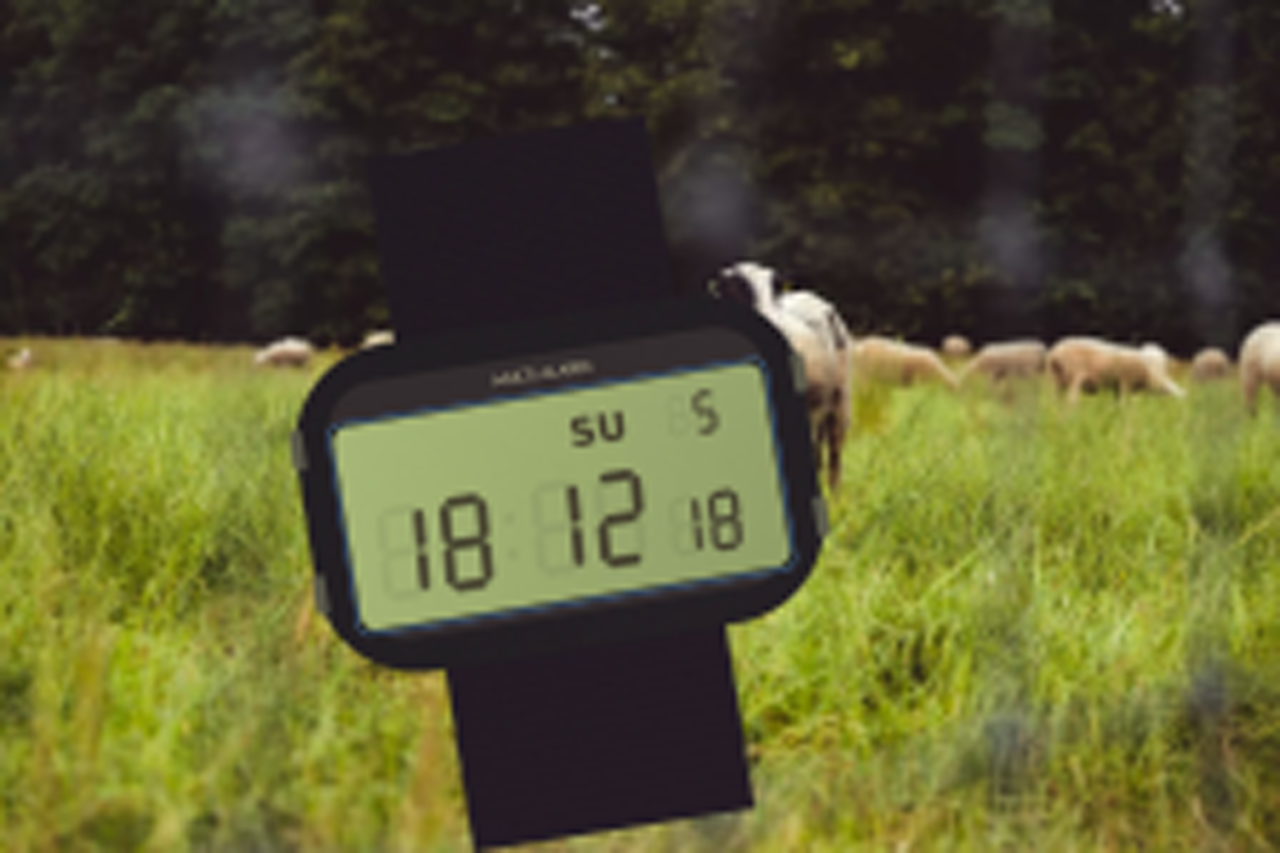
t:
18:12:18
